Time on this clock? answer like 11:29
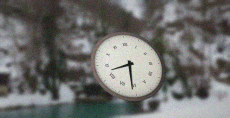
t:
8:31
